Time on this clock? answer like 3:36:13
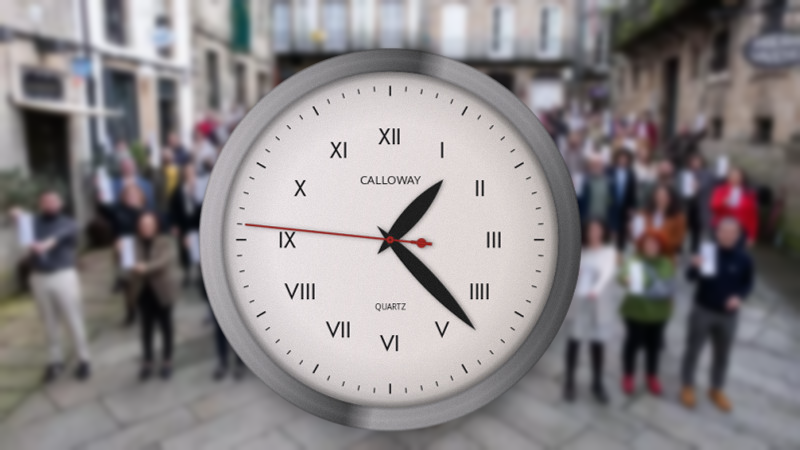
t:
1:22:46
